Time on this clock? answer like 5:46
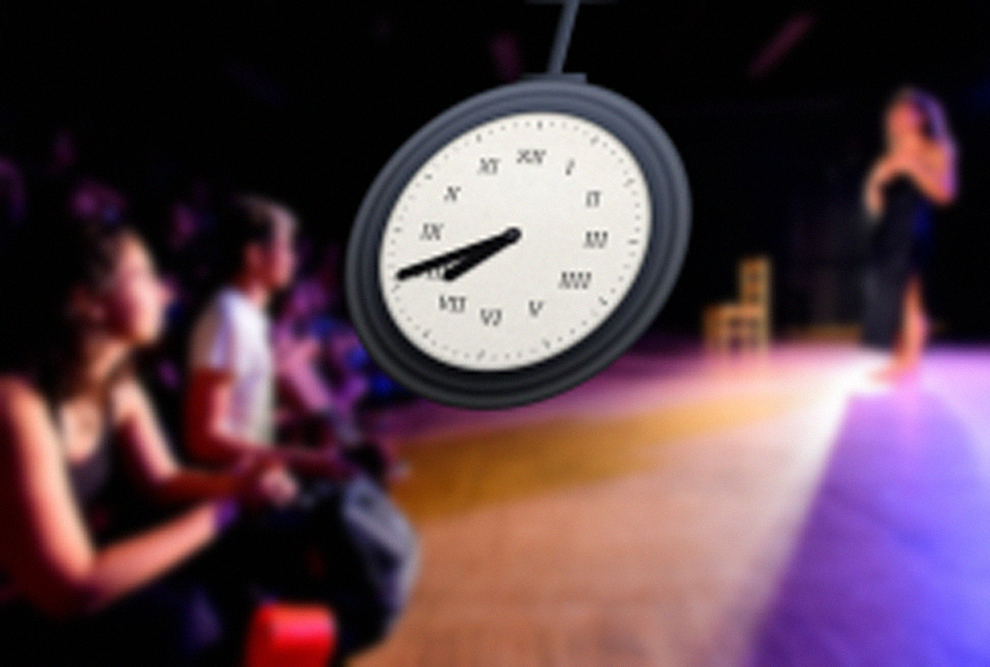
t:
7:41
